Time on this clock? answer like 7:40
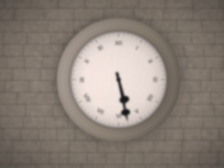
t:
5:28
